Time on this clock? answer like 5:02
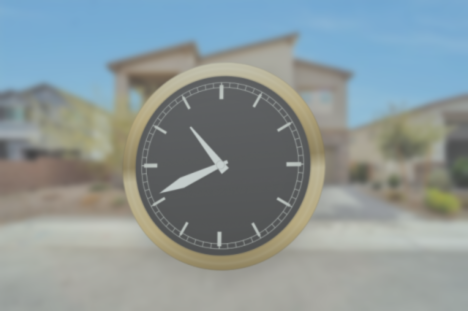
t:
10:41
